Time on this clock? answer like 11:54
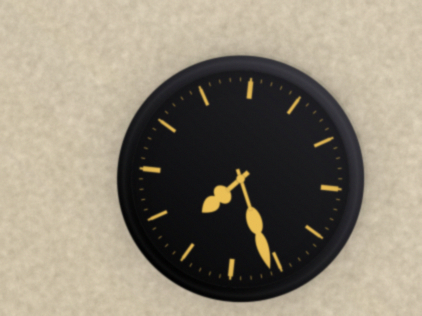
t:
7:26
